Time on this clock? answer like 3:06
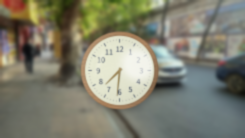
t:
7:31
